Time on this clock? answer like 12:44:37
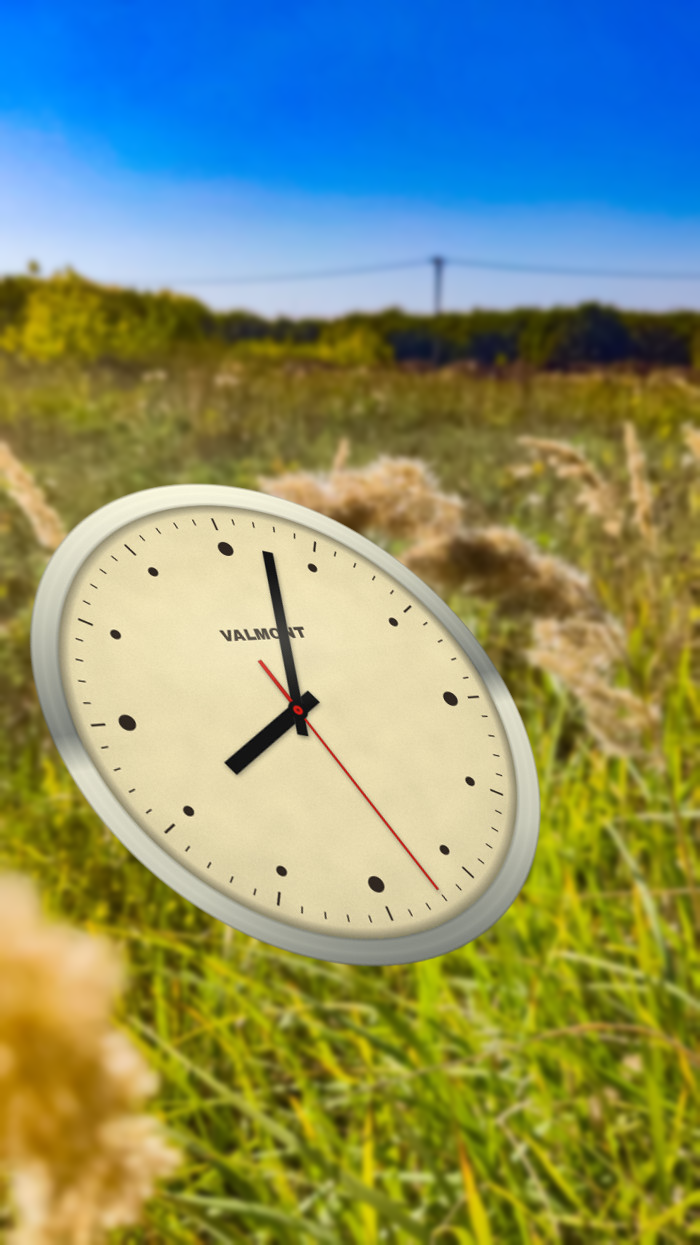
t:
8:02:27
